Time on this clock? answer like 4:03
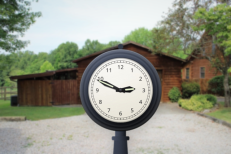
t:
2:49
